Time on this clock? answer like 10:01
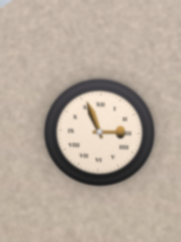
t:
2:56
